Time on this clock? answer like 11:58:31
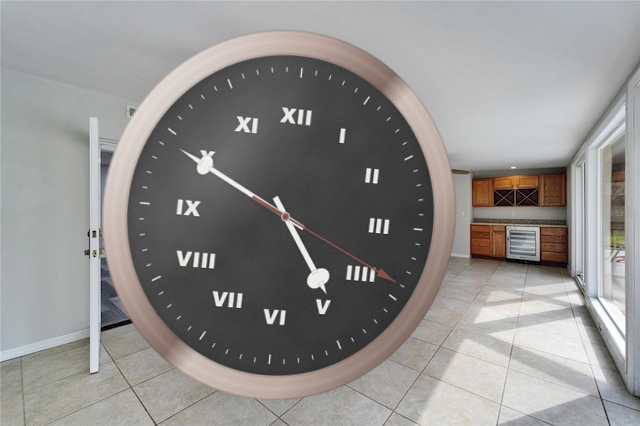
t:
4:49:19
